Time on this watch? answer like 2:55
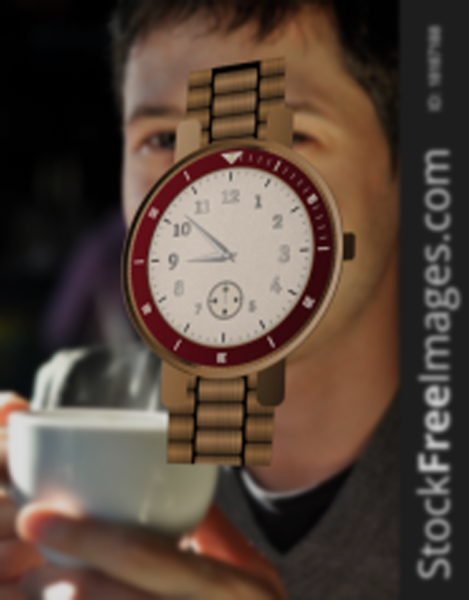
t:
8:52
